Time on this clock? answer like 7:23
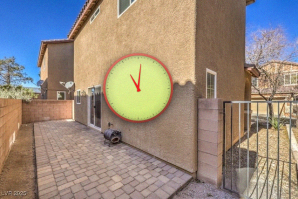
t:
11:01
